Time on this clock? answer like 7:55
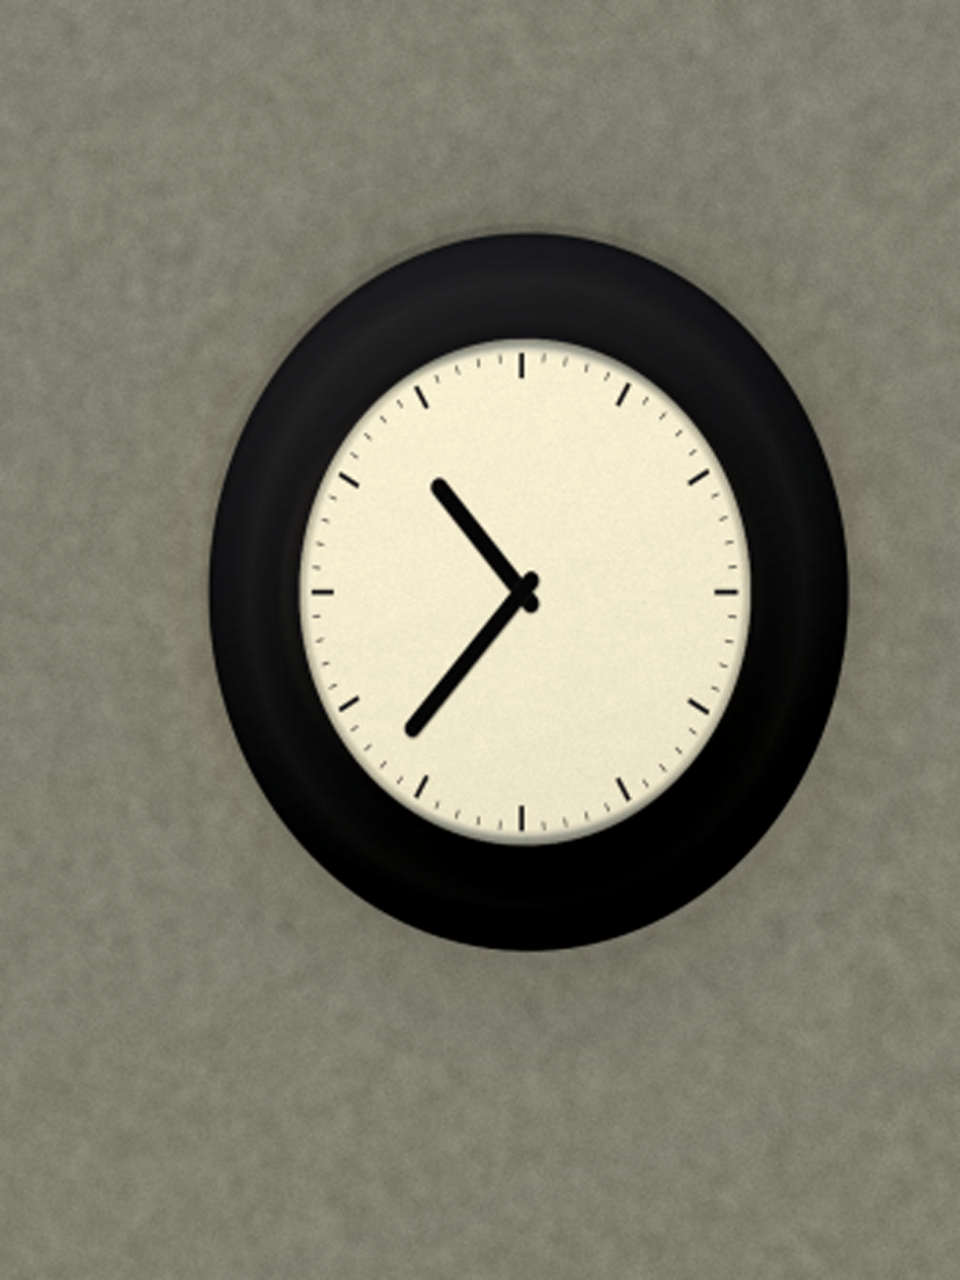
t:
10:37
